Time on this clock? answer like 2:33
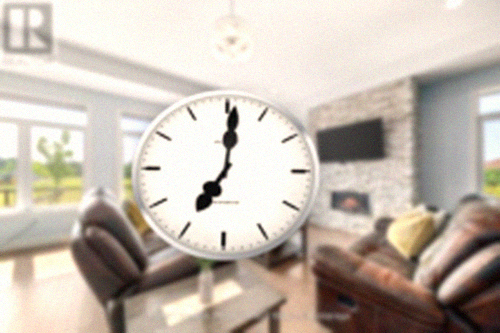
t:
7:01
